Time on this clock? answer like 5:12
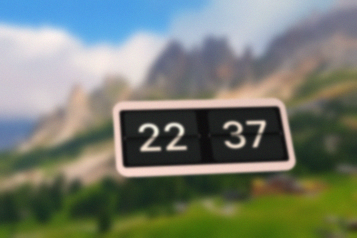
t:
22:37
